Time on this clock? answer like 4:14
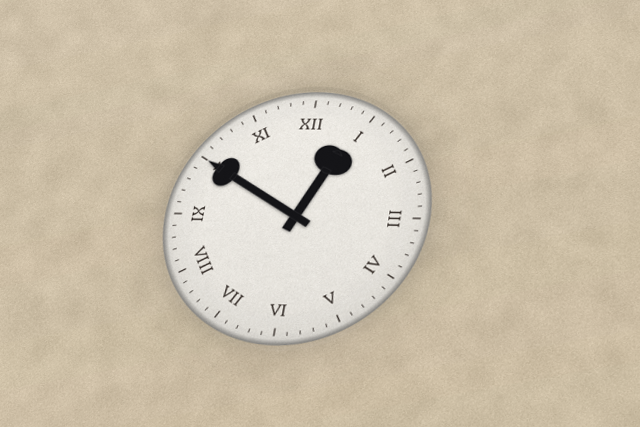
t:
12:50
